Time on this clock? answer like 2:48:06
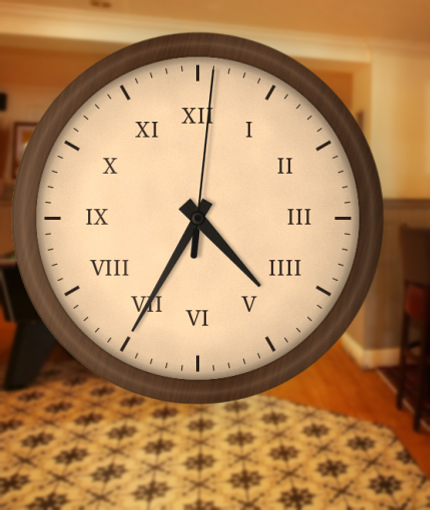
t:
4:35:01
